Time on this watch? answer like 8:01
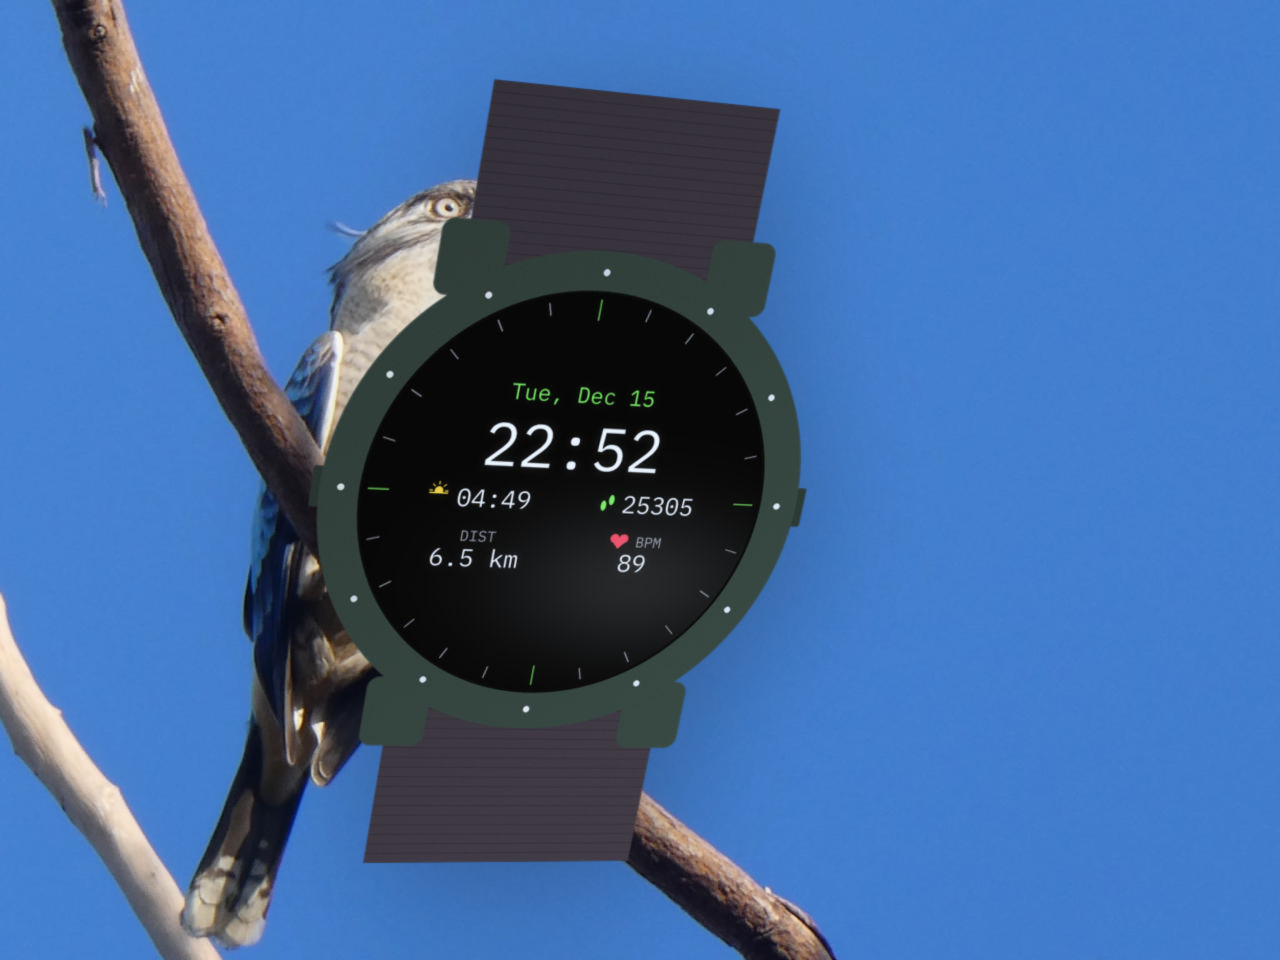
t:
22:52
